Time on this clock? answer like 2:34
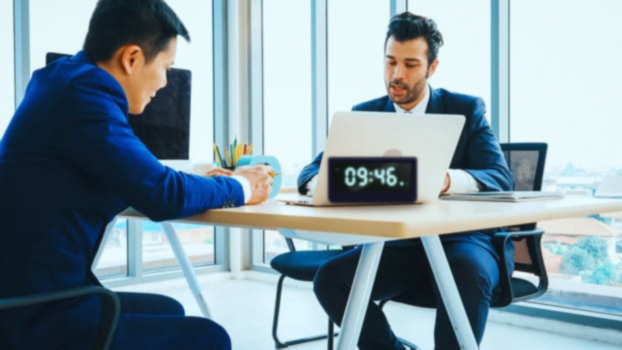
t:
9:46
